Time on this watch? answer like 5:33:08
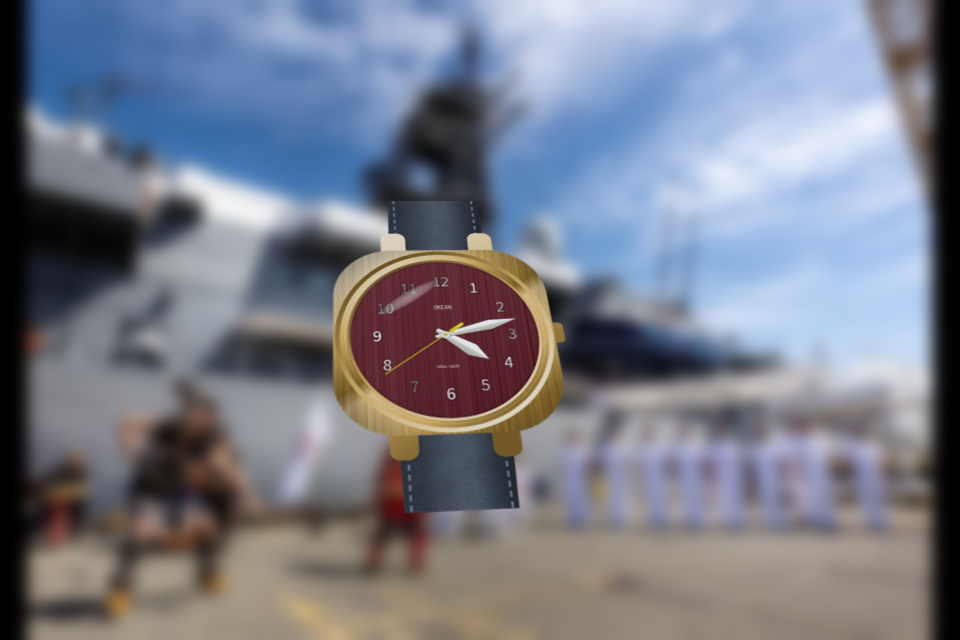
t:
4:12:39
